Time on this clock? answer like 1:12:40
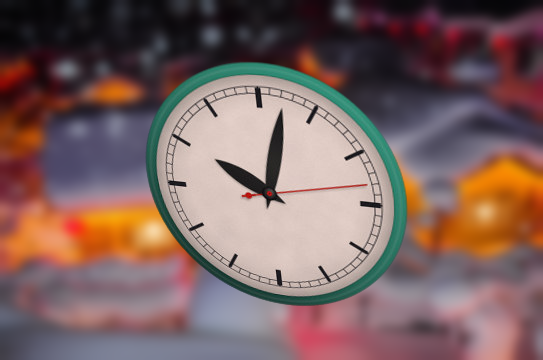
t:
10:02:13
